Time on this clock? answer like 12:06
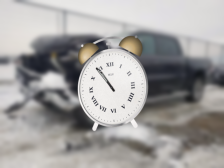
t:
10:54
